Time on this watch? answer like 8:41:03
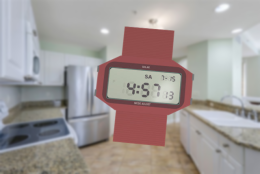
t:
4:57:13
